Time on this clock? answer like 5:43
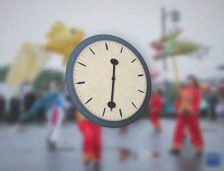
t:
12:33
